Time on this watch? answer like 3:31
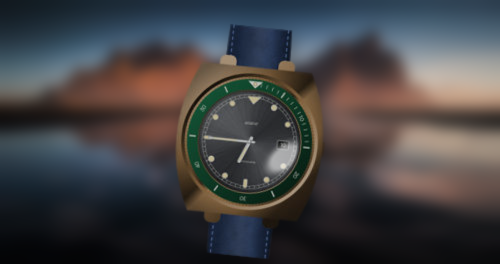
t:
6:45
